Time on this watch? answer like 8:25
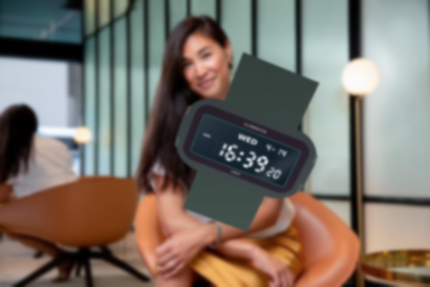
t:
16:39
